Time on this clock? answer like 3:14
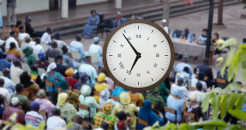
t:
6:54
